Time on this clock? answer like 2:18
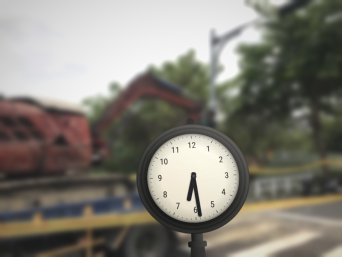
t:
6:29
